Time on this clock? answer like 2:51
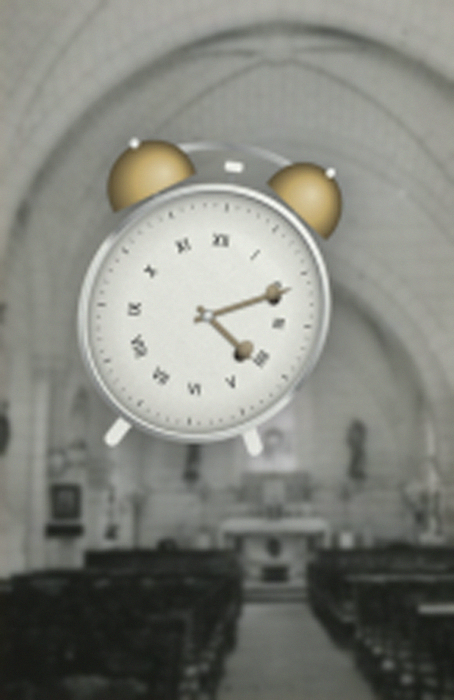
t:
4:11
